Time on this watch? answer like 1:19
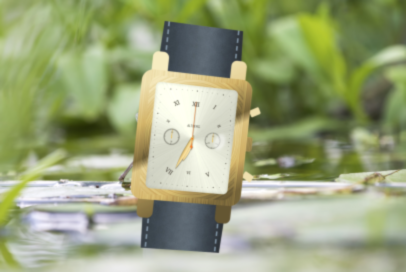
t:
6:34
